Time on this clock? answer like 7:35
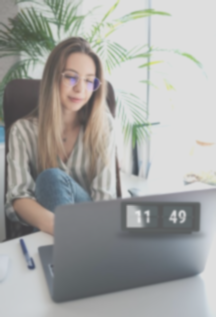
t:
11:49
